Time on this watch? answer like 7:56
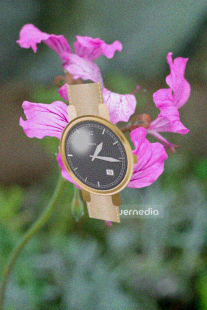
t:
1:16
